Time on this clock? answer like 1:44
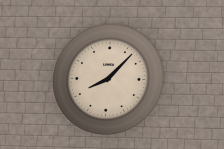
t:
8:07
